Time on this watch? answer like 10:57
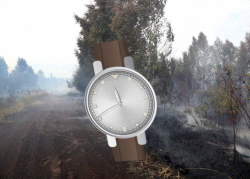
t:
11:41
